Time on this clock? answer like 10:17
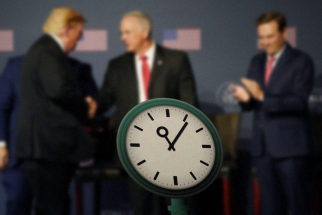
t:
11:06
